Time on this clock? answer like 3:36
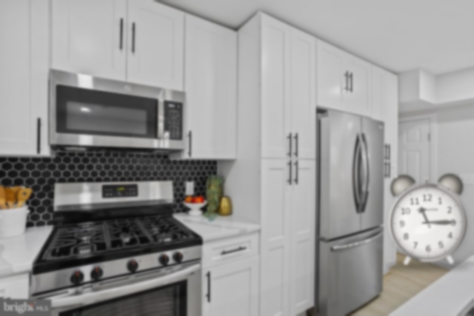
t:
11:15
